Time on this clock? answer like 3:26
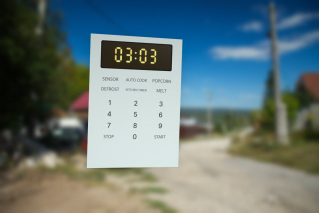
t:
3:03
